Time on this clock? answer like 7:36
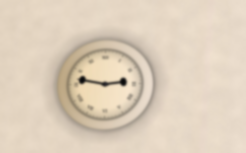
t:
2:47
